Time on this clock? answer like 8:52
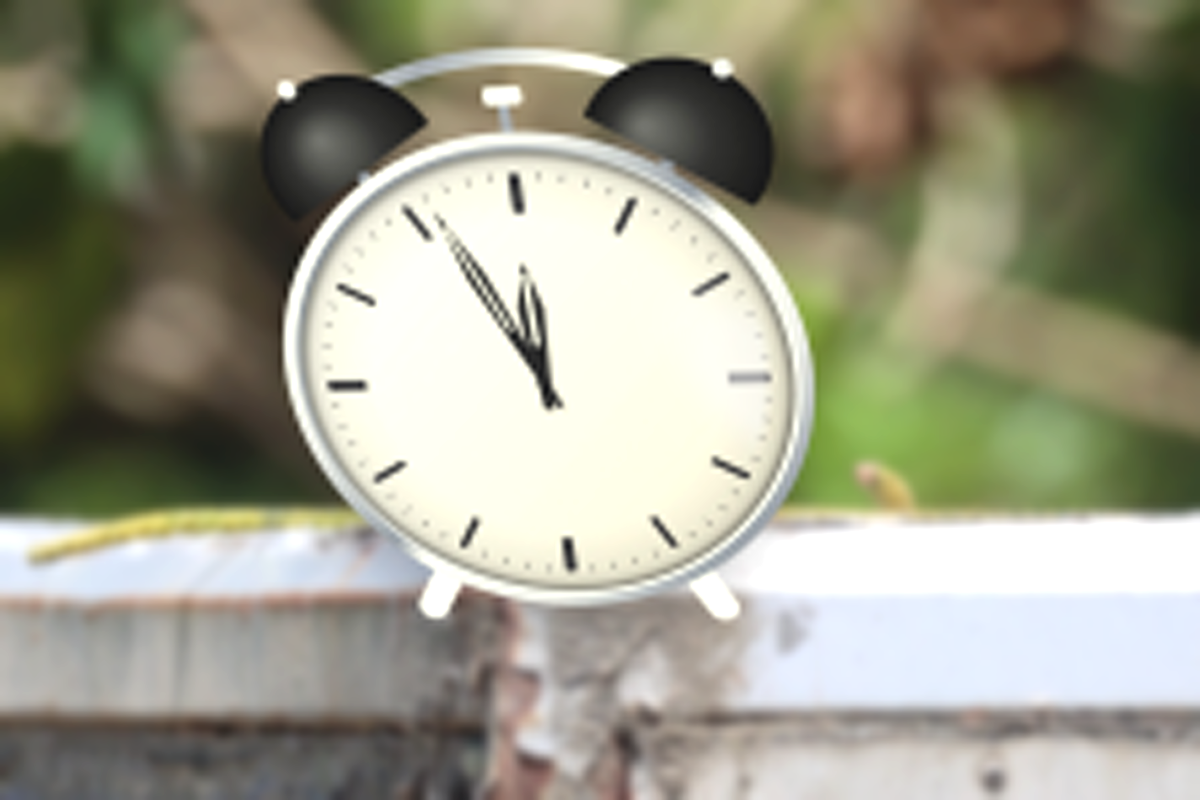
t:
11:56
